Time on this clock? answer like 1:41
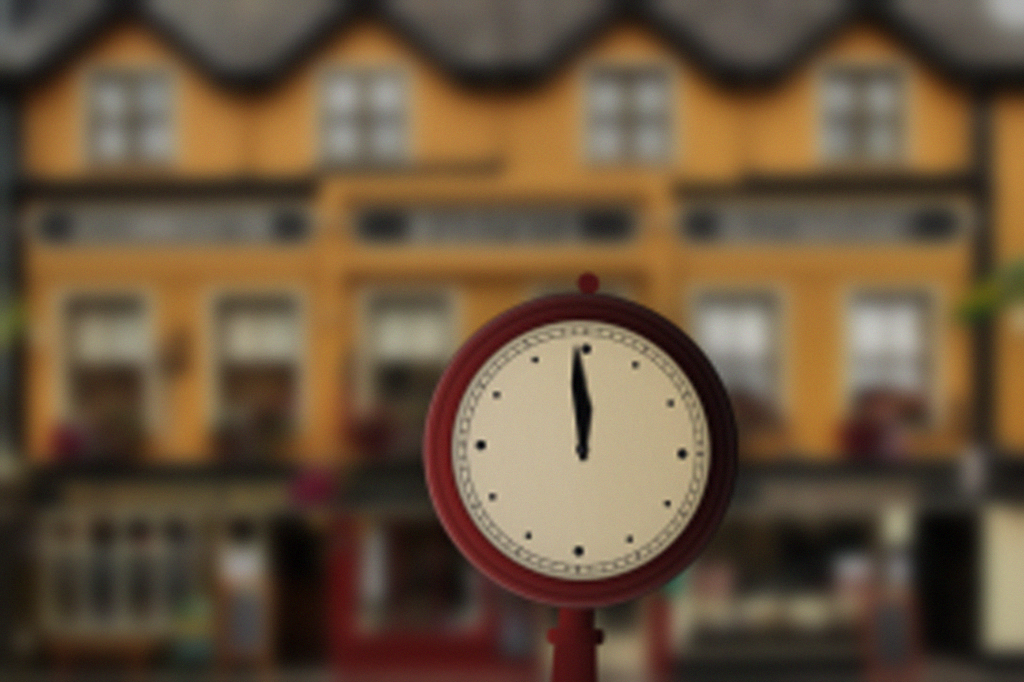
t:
11:59
